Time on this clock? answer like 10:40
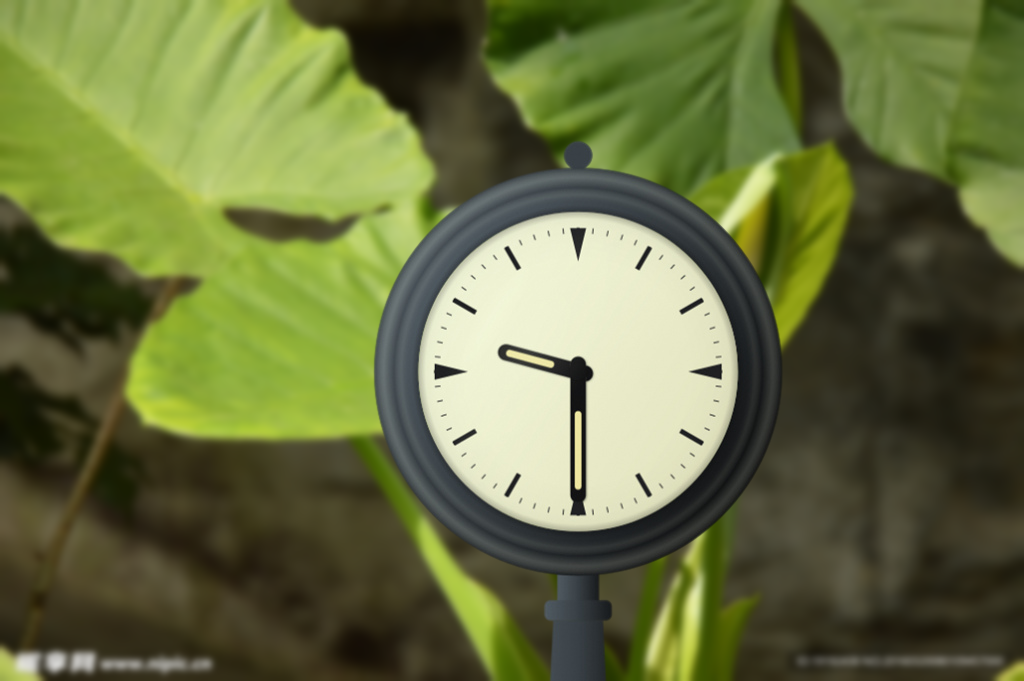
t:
9:30
